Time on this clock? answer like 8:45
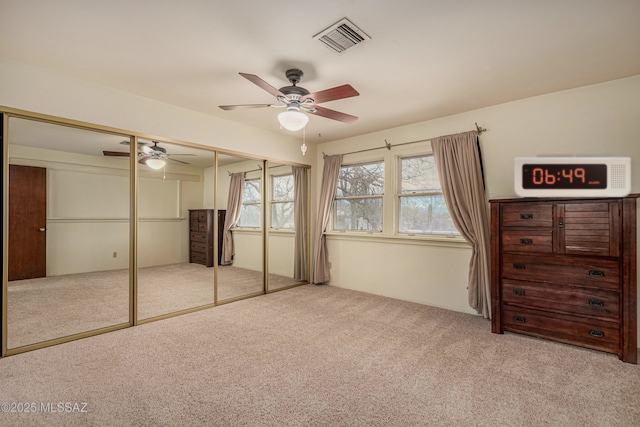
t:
6:49
